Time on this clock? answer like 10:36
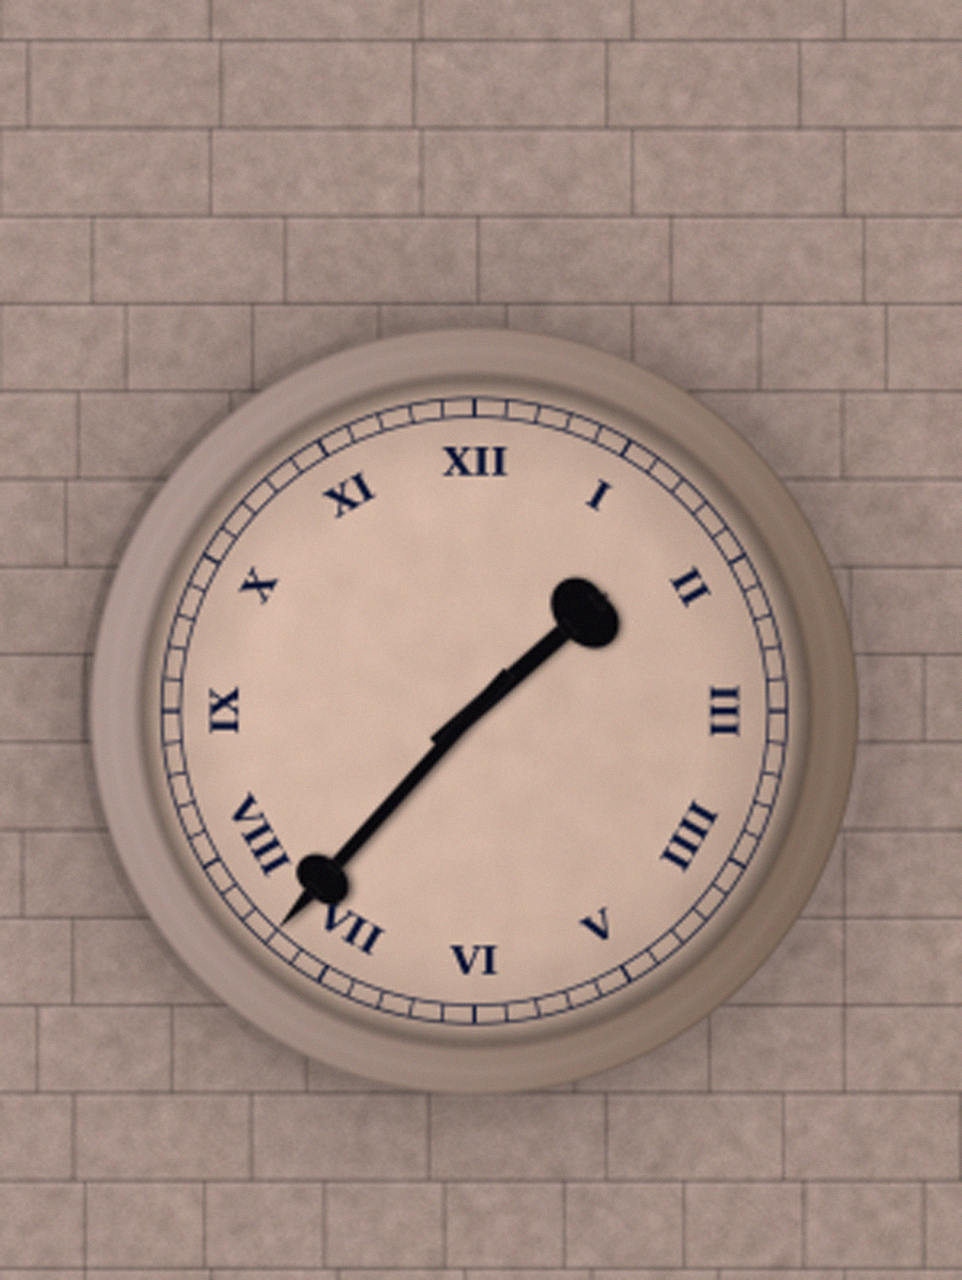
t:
1:37
